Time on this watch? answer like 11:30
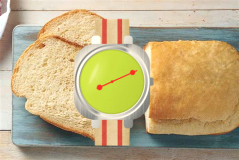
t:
8:11
